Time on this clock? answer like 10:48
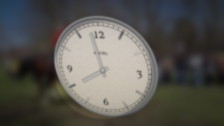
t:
7:58
